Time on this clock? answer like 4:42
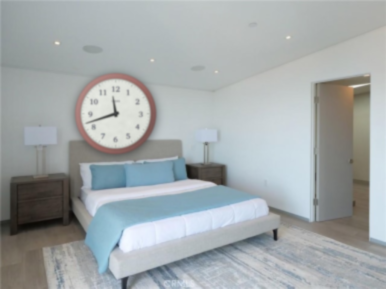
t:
11:42
